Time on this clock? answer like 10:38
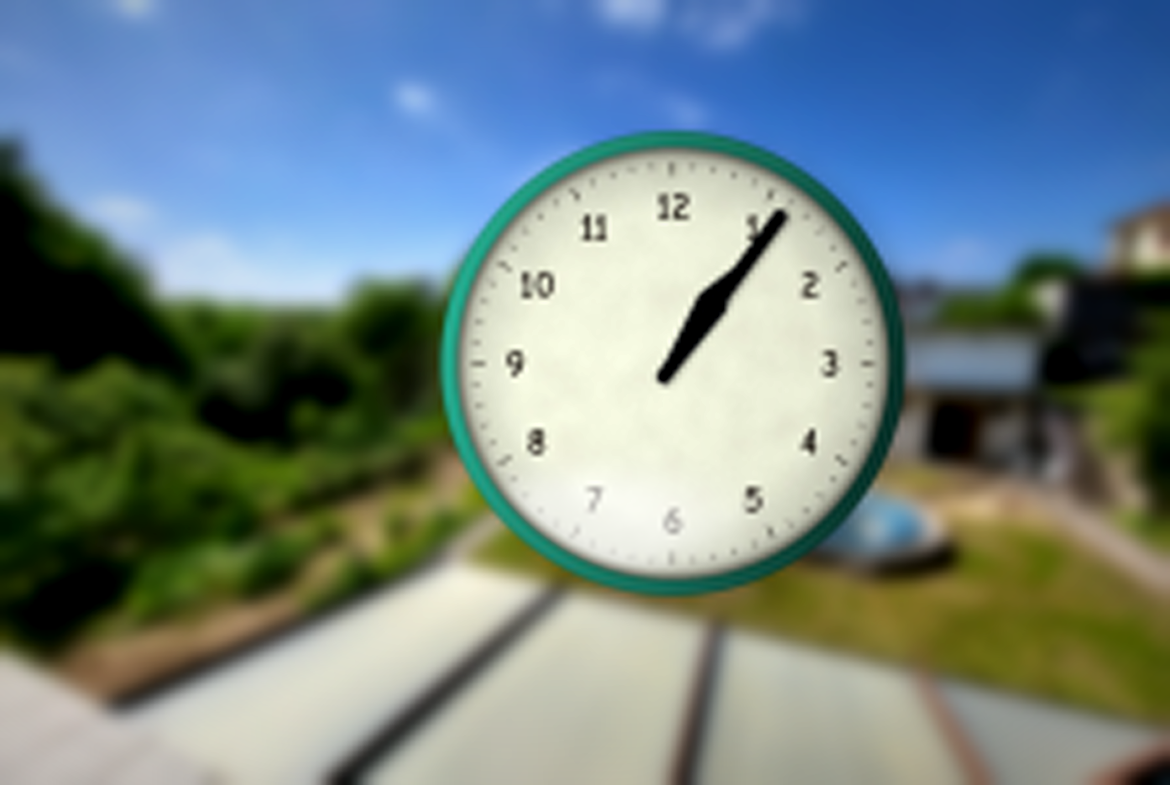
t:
1:06
